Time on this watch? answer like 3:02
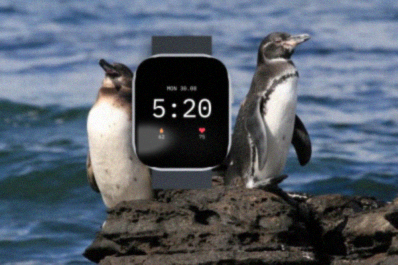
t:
5:20
